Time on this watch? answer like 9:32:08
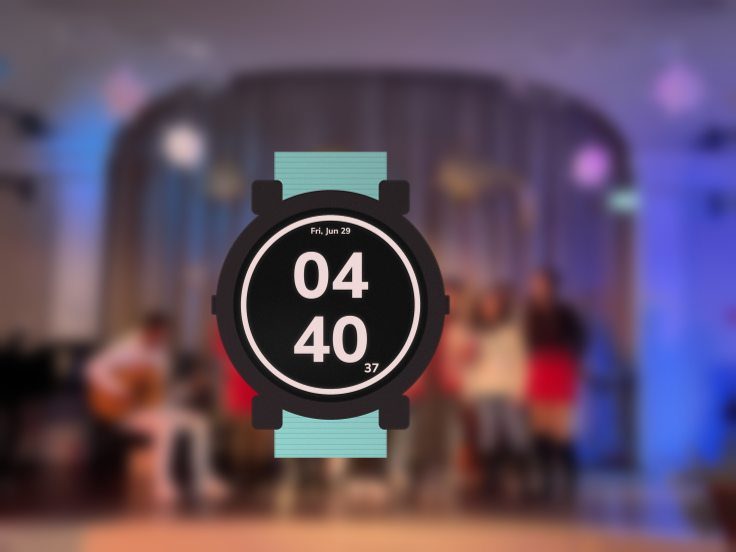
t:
4:40:37
